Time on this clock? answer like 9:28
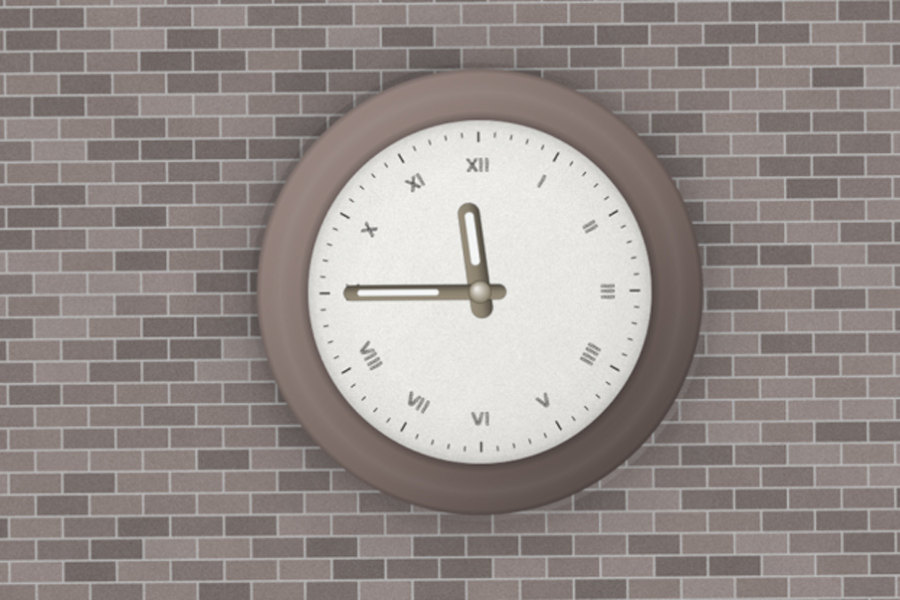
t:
11:45
